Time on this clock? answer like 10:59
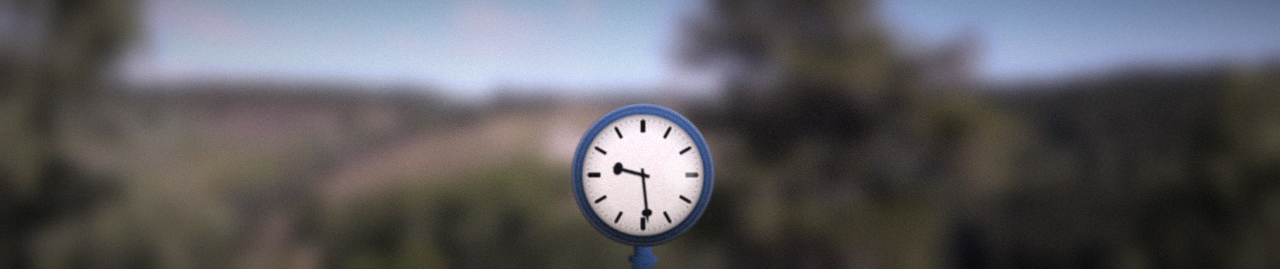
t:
9:29
